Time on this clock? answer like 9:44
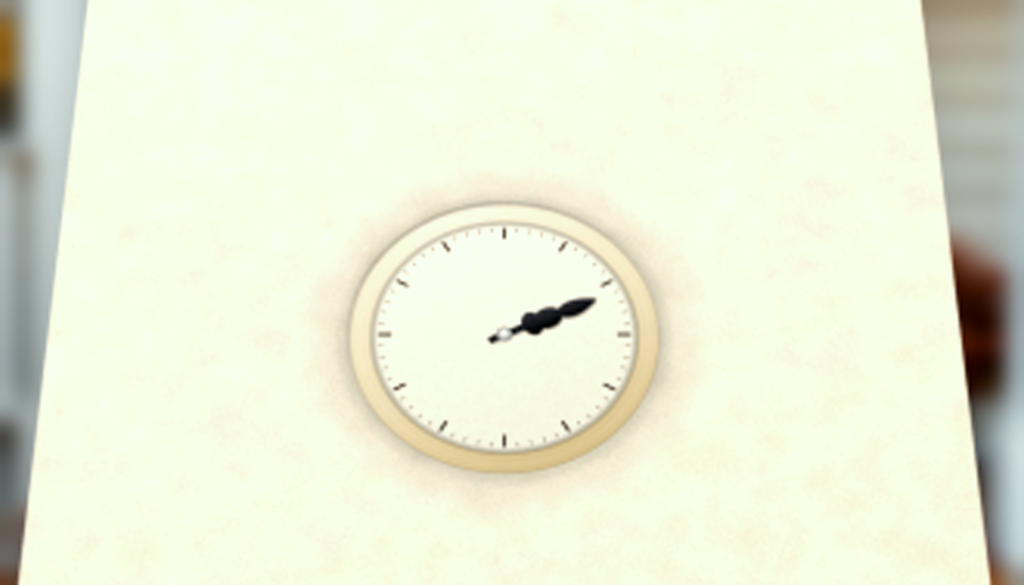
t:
2:11
